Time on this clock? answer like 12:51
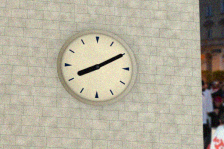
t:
8:10
